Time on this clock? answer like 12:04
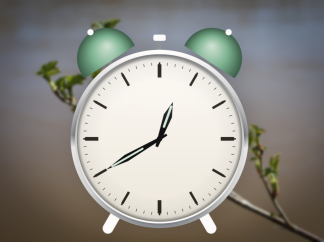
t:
12:40
